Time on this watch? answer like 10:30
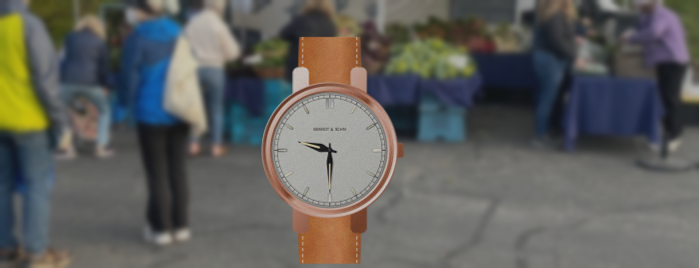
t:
9:30
